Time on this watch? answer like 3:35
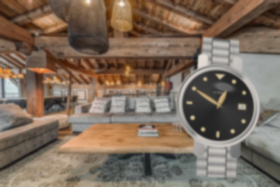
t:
12:50
